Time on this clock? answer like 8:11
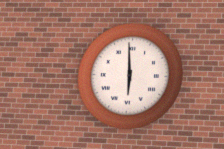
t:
5:59
